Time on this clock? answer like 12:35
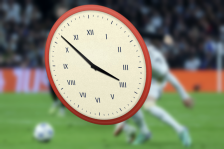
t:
3:52
